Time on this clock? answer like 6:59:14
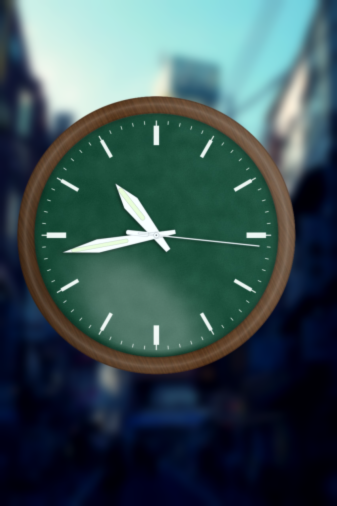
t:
10:43:16
